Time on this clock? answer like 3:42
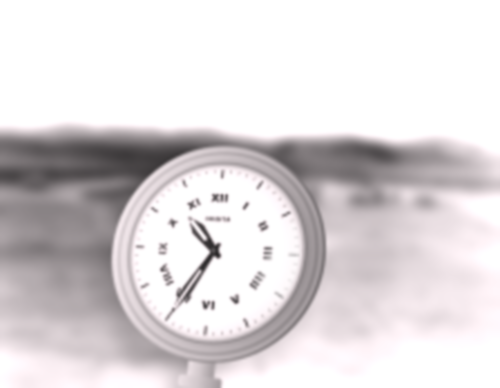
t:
10:35
